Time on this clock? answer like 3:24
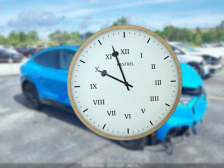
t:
9:57
